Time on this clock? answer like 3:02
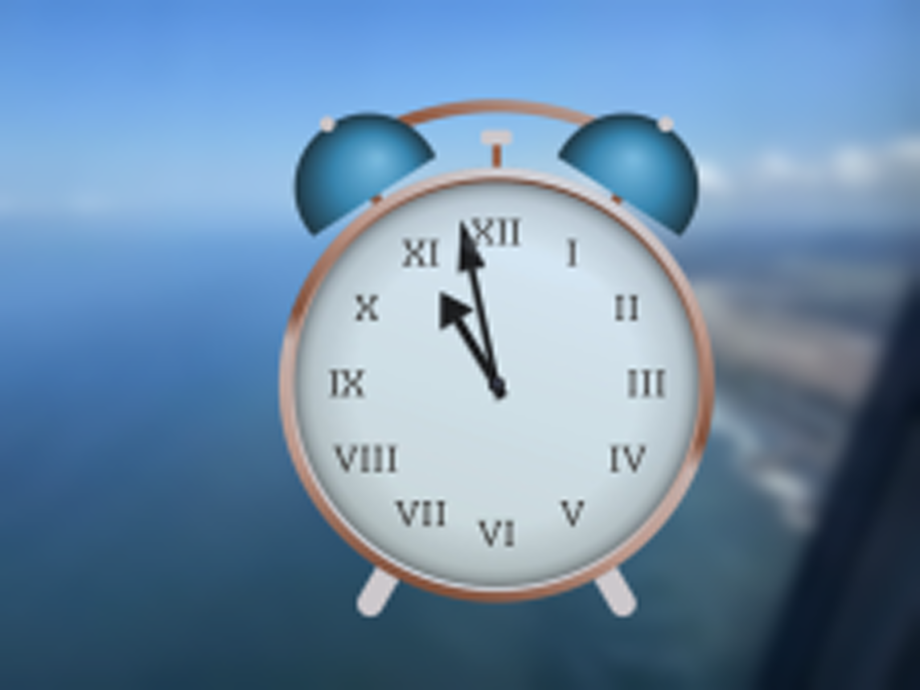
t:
10:58
